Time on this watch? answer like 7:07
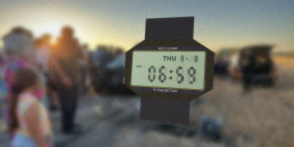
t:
6:59
